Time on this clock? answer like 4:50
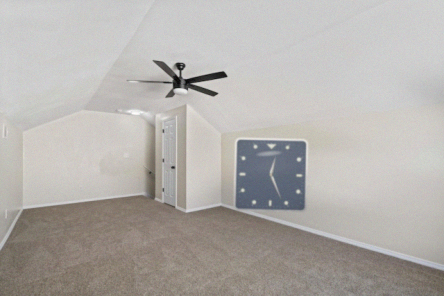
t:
12:26
